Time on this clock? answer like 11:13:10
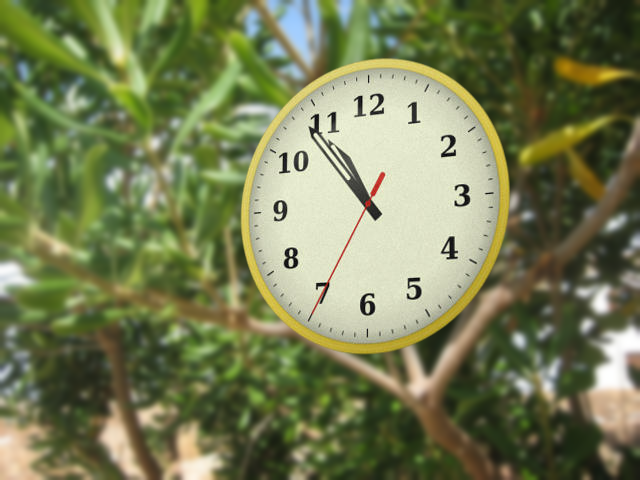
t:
10:53:35
